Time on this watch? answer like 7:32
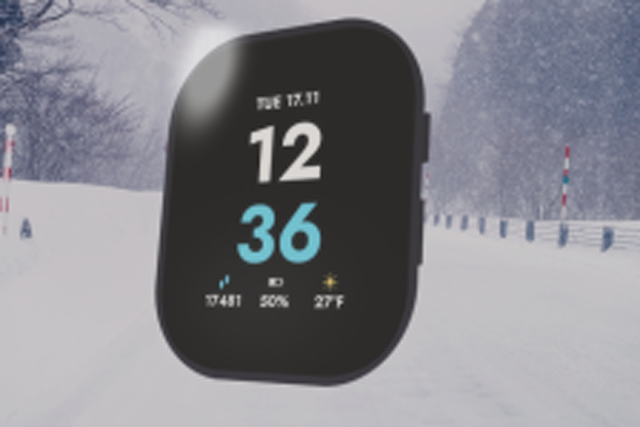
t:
12:36
